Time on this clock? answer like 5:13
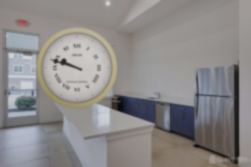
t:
9:48
